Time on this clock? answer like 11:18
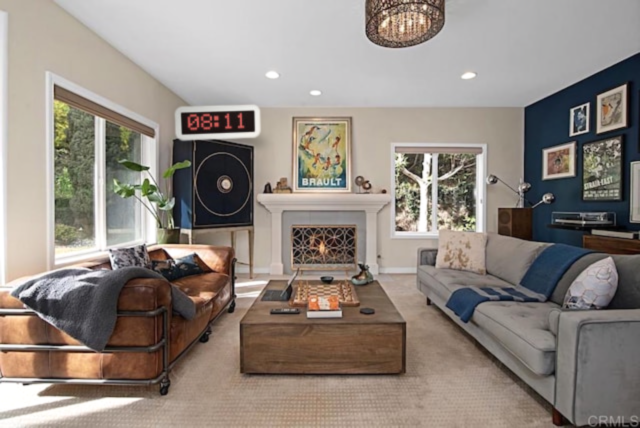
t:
8:11
